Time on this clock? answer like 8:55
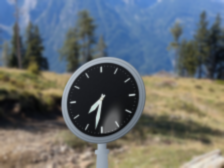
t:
7:32
